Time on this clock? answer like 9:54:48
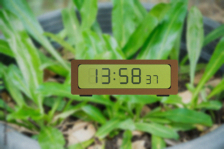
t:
13:58:37
